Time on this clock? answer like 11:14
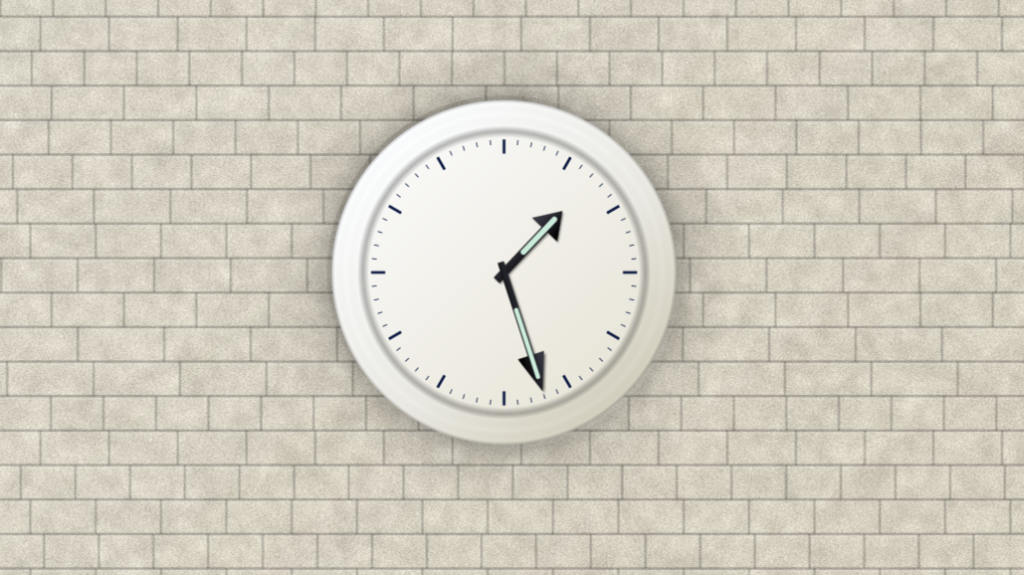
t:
1:27
